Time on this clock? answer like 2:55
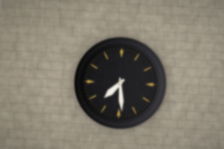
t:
7:29
